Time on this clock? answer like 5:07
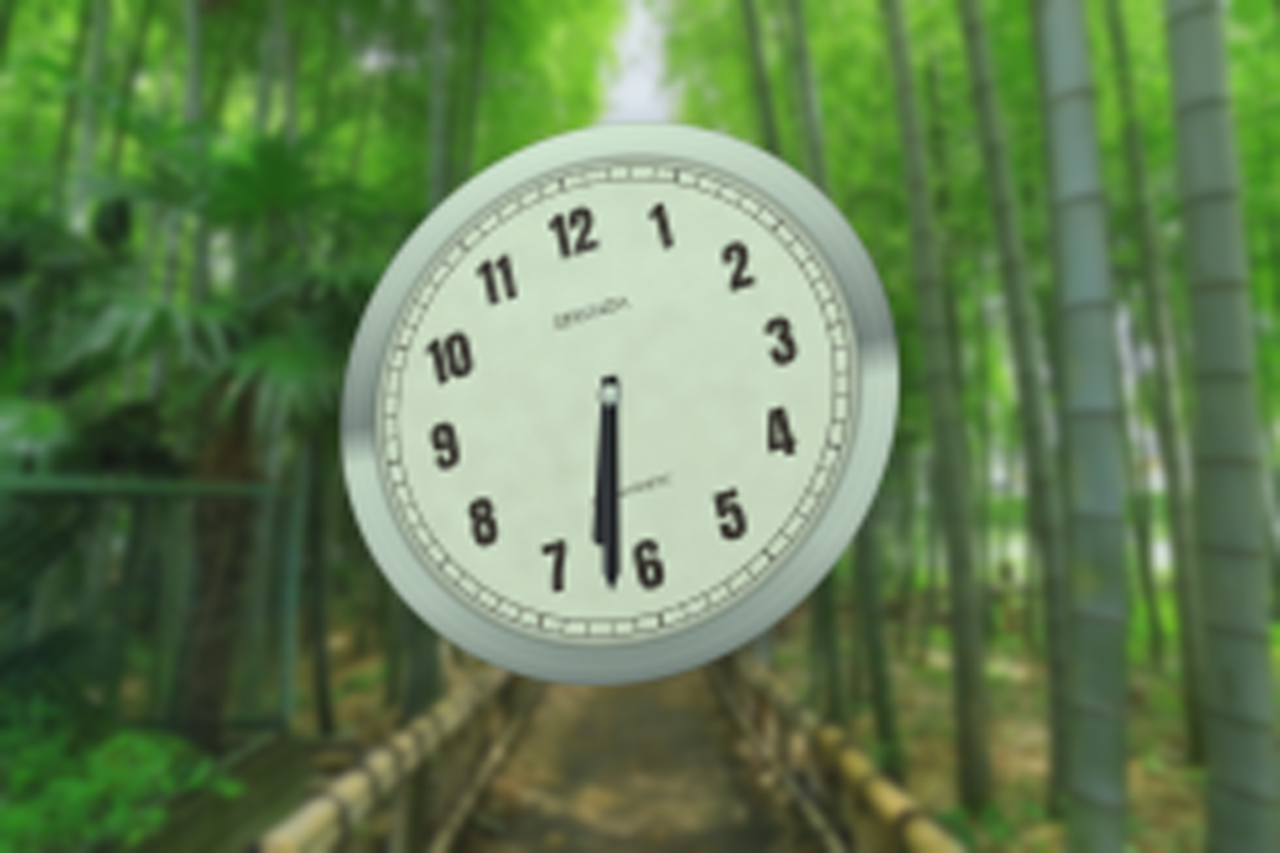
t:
6:32
